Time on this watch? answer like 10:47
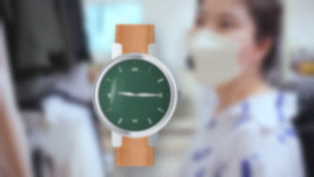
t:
9:15
